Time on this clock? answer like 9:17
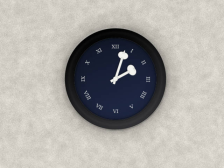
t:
2:03
